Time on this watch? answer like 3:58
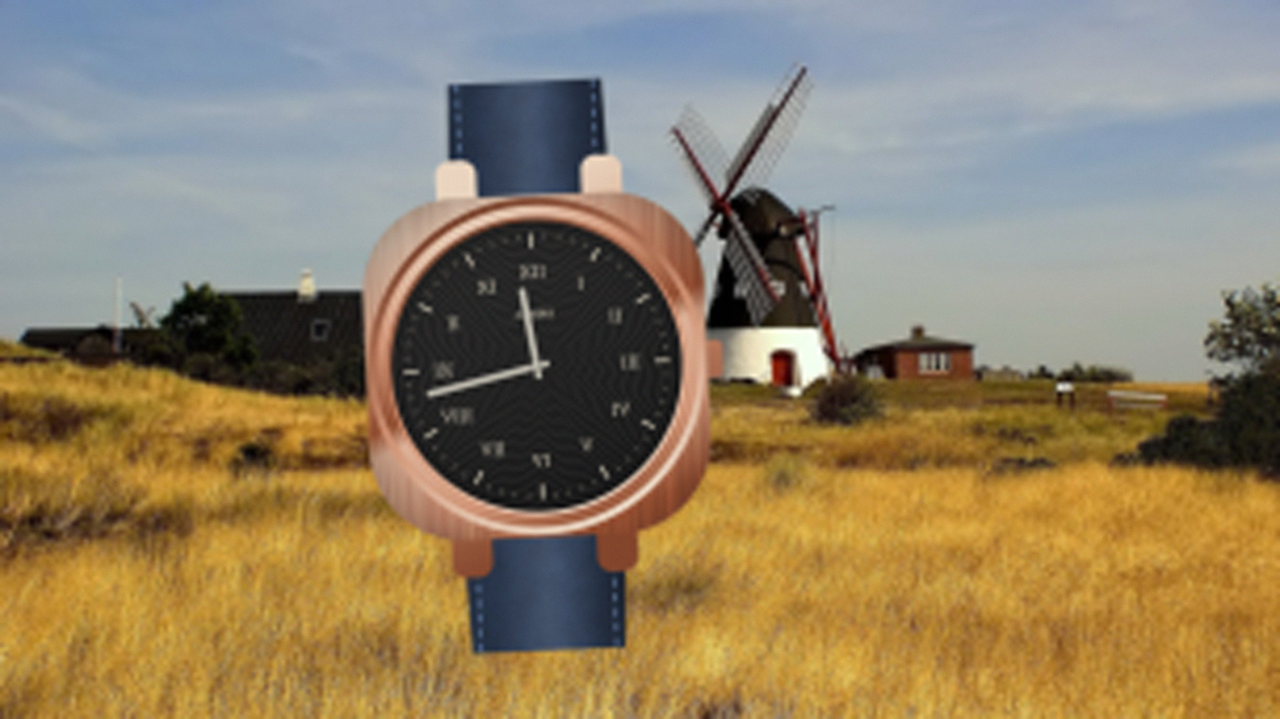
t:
11:43
